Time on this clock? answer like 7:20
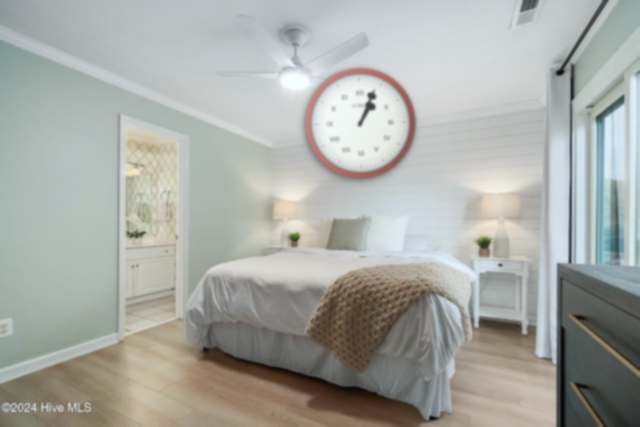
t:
1:04
